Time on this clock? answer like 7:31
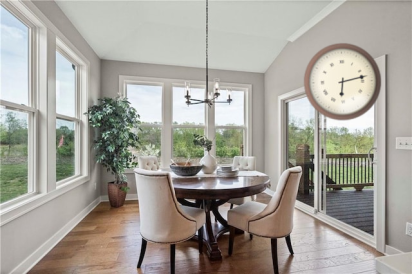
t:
6:13
